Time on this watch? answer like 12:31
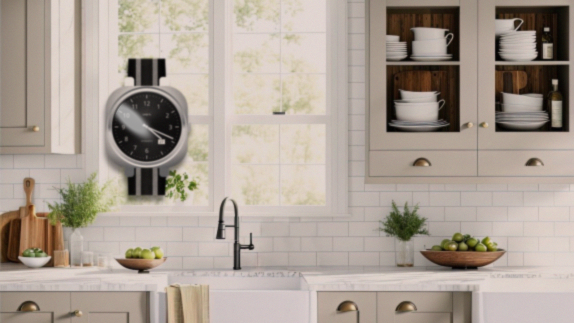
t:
4:19
